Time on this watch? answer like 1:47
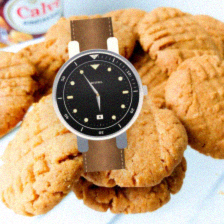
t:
5:55
